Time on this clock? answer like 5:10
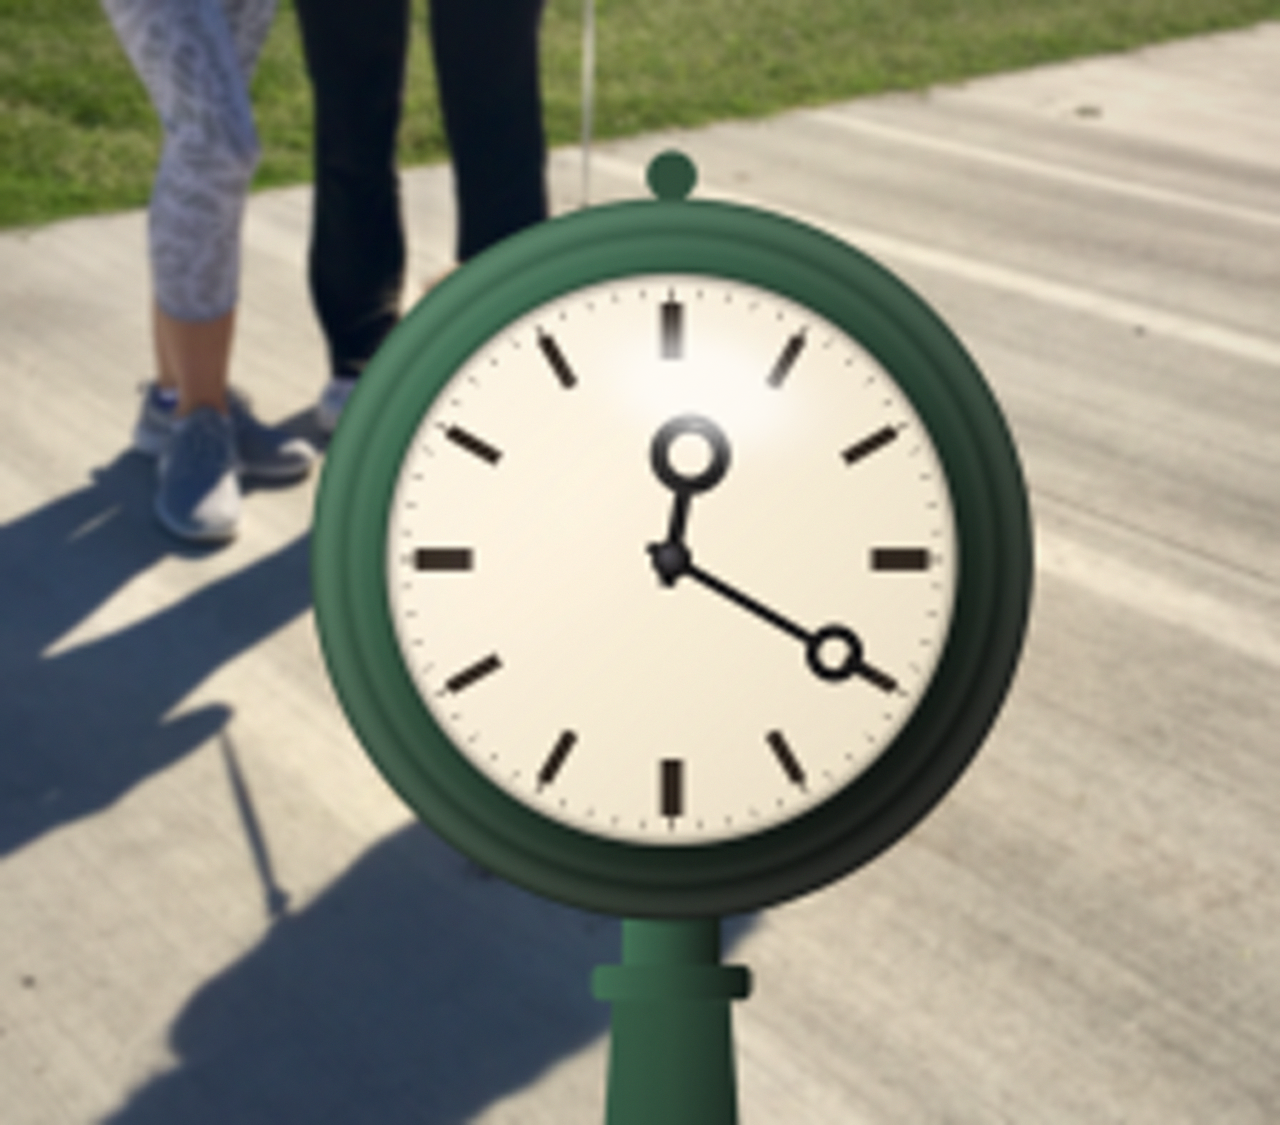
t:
12:20
